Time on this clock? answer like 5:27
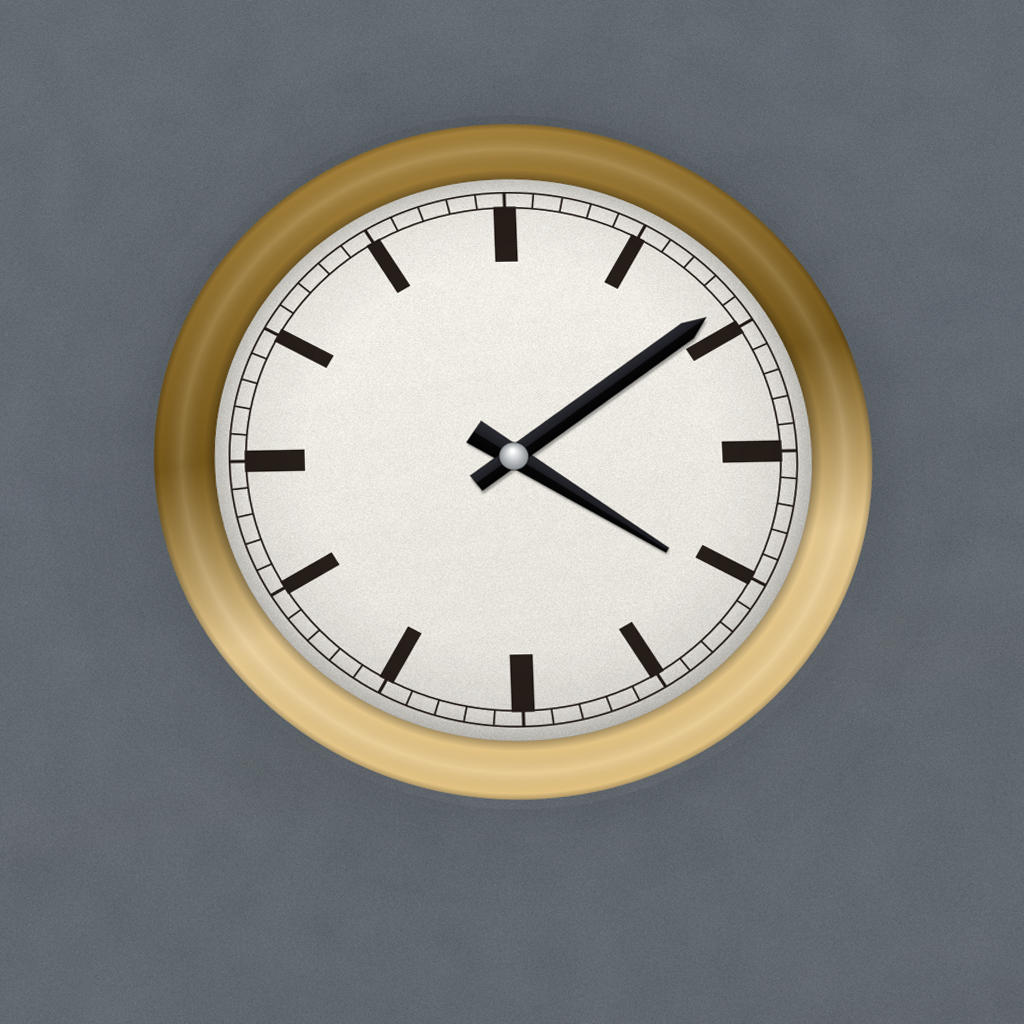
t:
4:09
